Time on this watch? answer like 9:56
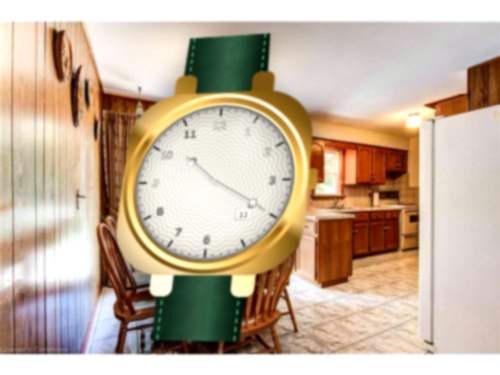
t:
10:20
